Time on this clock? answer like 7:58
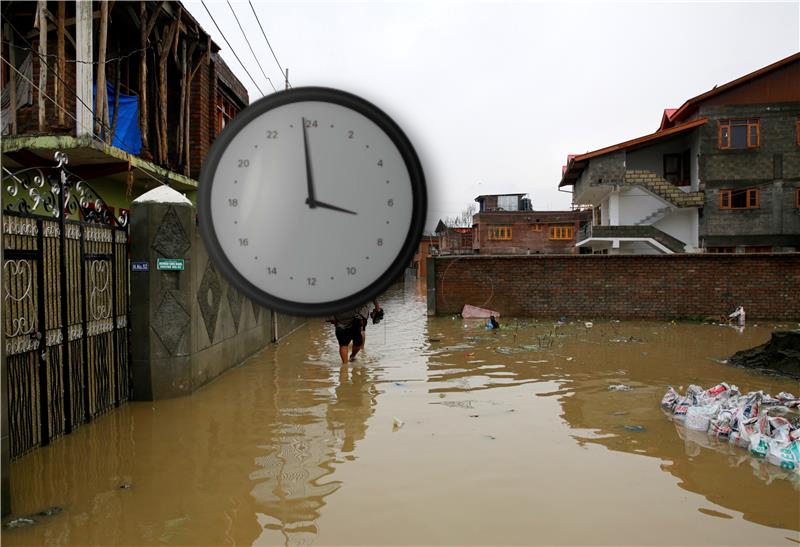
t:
6:59
